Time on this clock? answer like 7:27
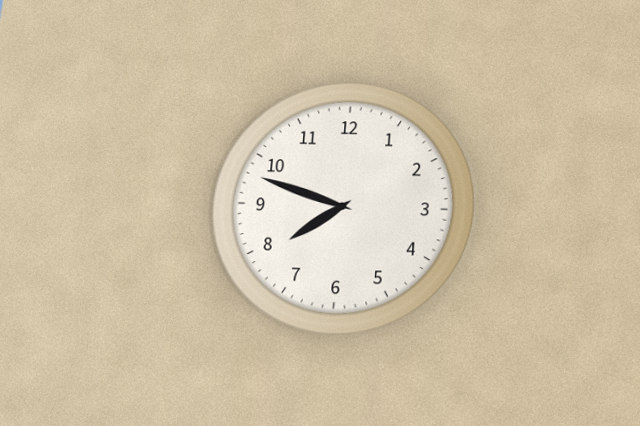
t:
7:48
